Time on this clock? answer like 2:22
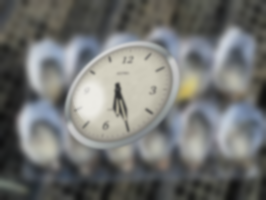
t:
5:25
